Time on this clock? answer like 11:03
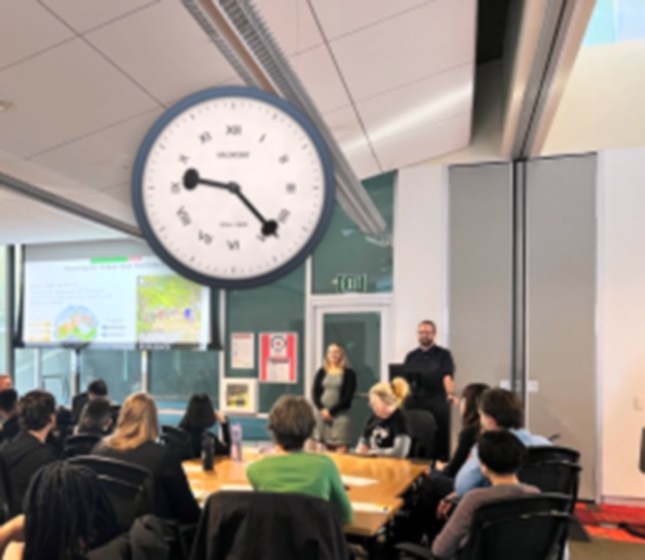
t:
9:23
